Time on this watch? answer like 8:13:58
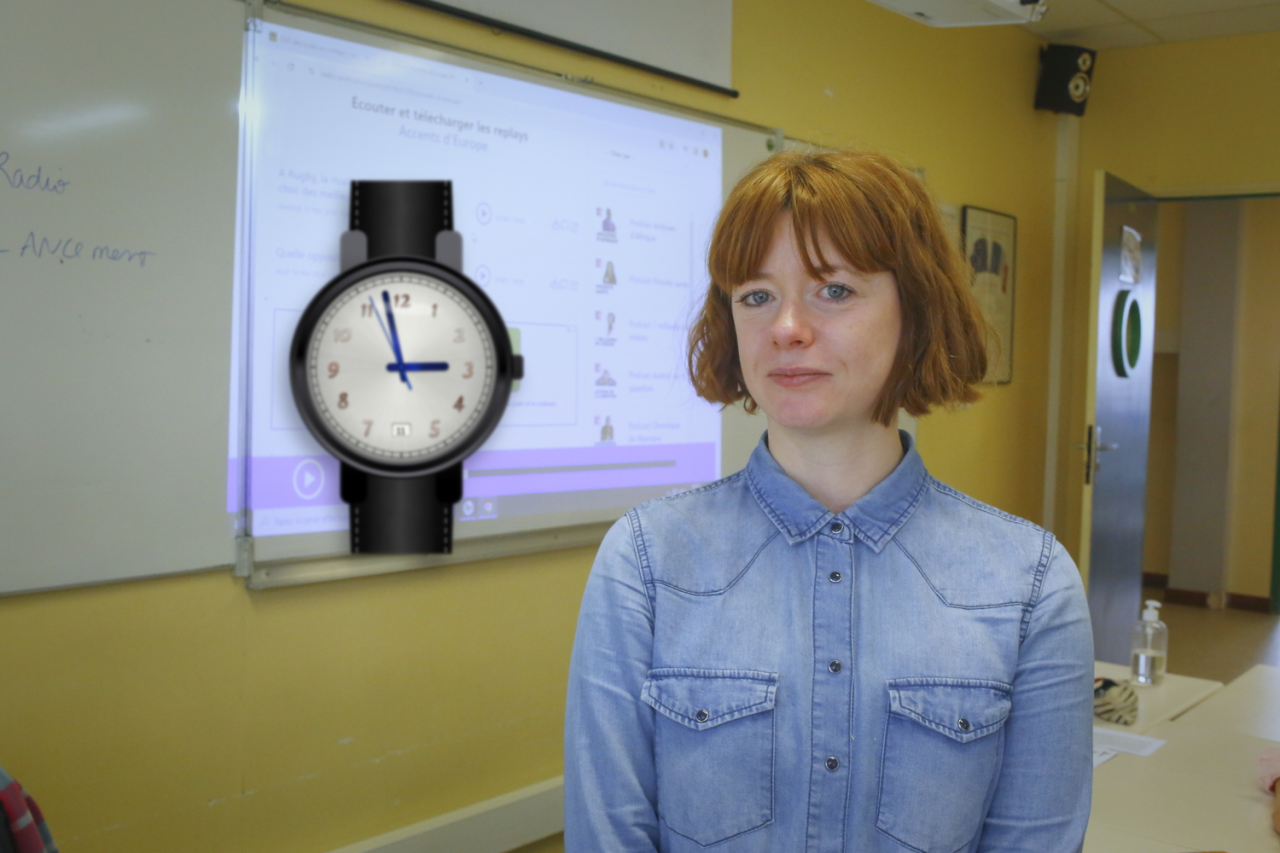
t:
2:57:56
